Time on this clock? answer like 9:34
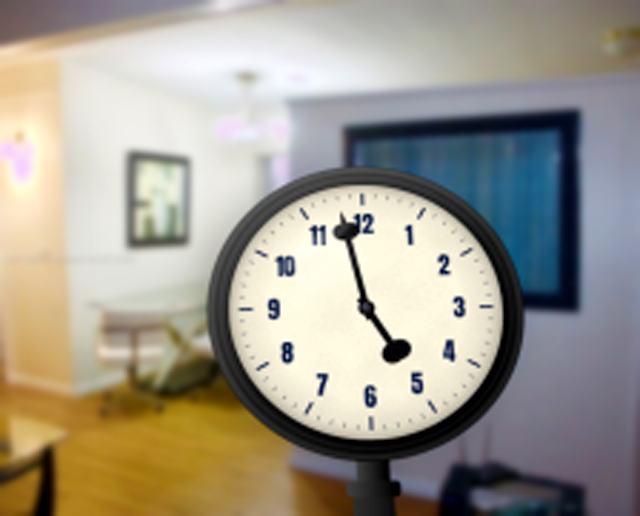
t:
4:58
